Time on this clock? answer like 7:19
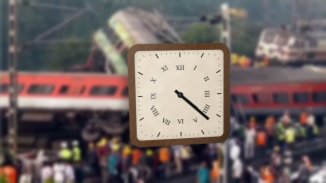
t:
4:22
